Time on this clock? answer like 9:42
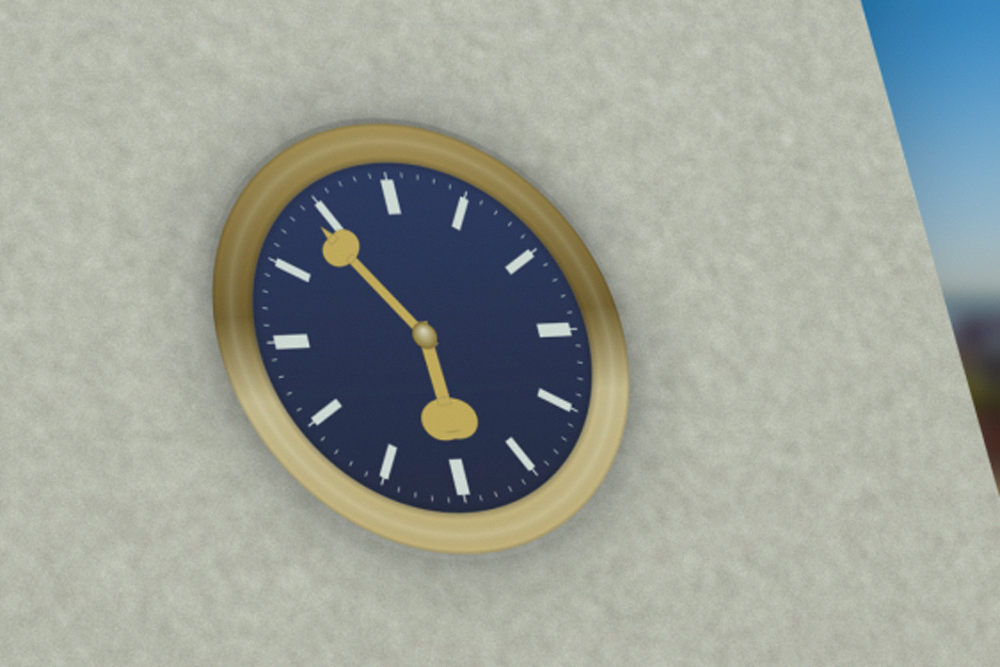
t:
5:54
